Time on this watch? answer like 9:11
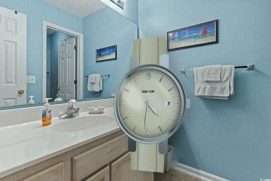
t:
4:31
